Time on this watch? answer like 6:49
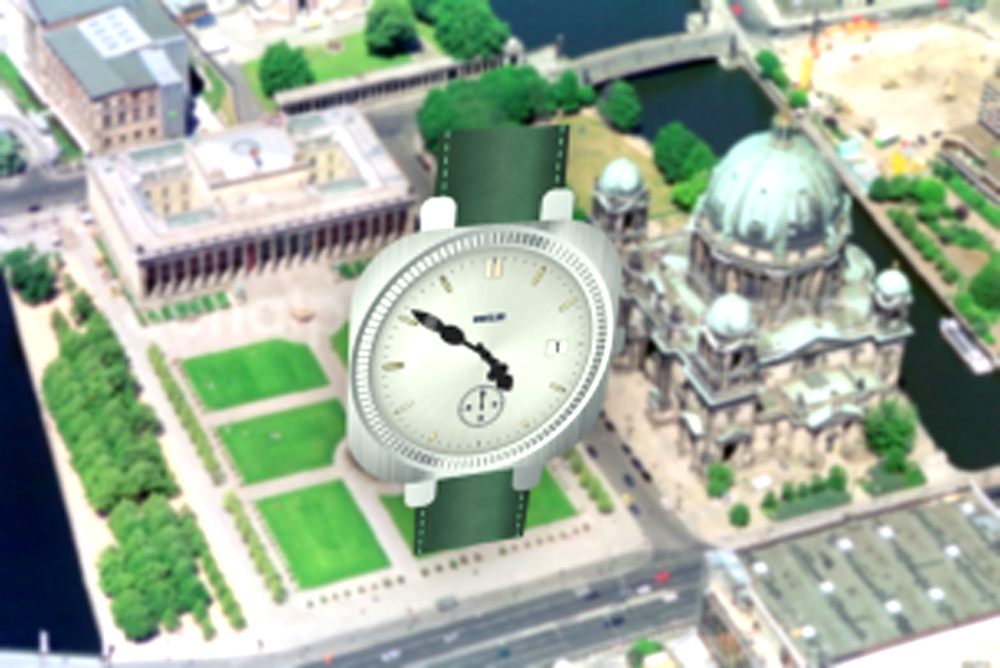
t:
4:51
